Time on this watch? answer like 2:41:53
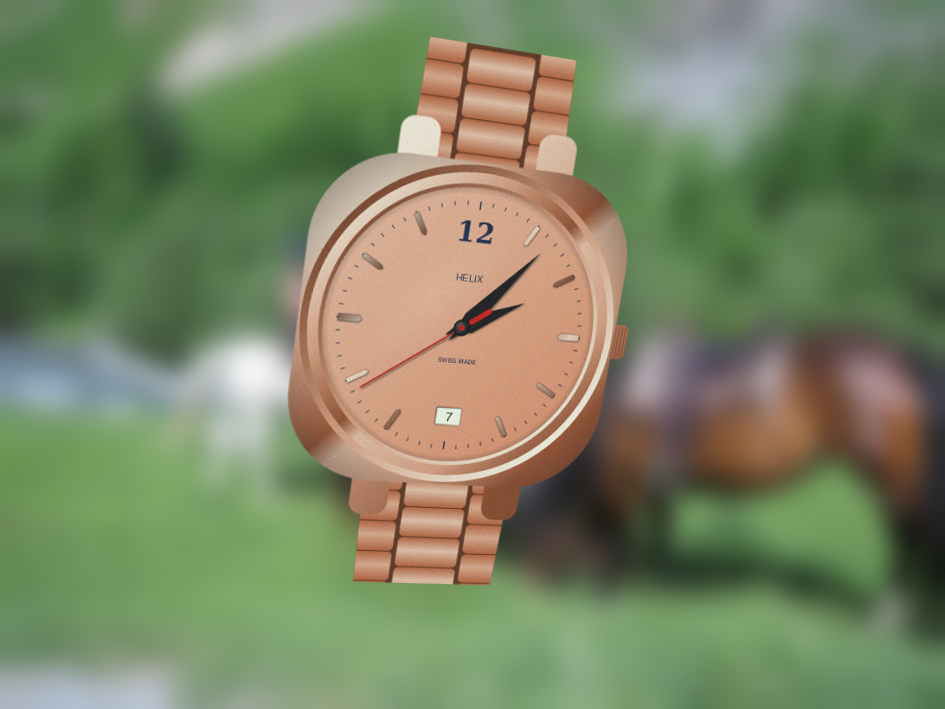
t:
2:06:39
